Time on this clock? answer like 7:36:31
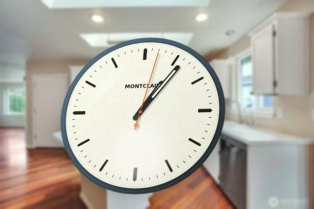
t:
1:06:02
